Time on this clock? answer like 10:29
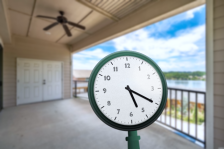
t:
5:20
